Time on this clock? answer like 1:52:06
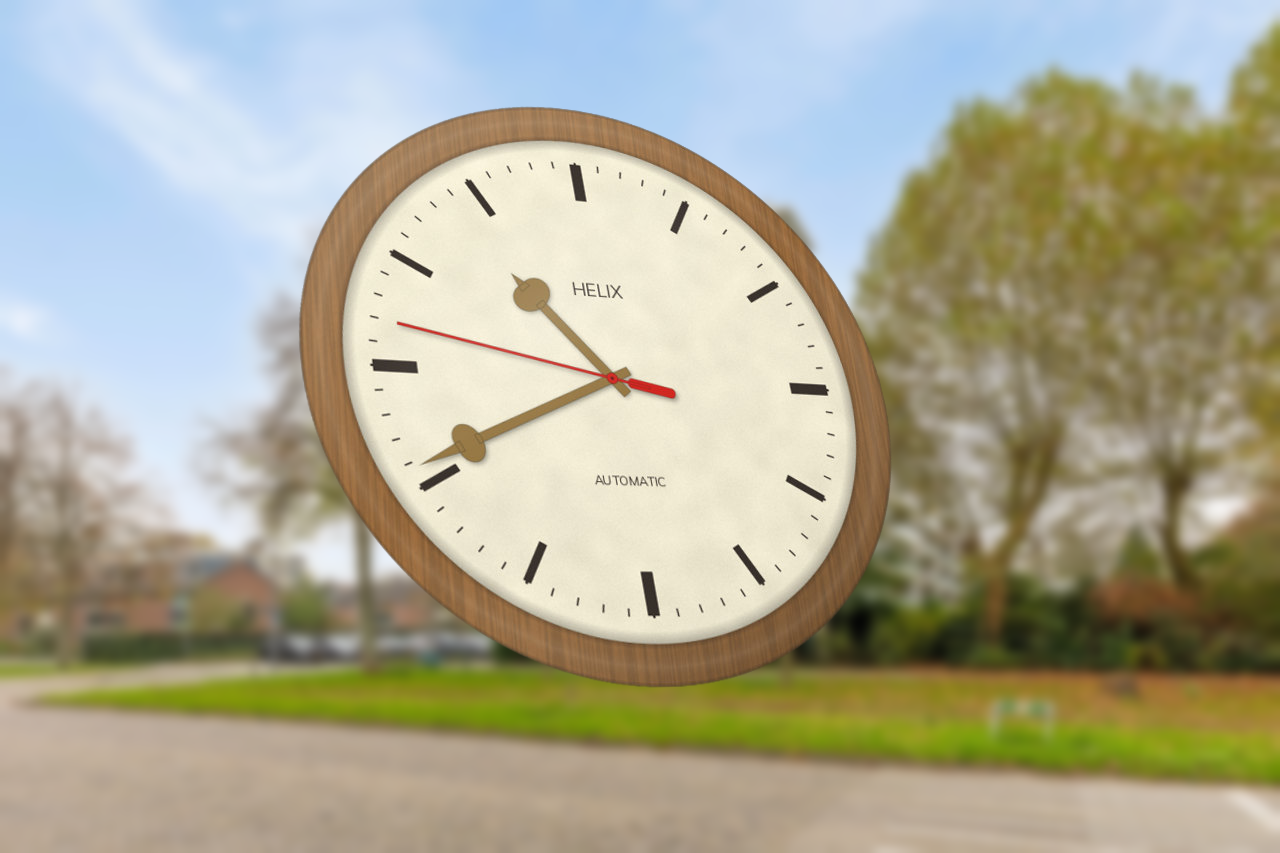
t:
10:40:47
